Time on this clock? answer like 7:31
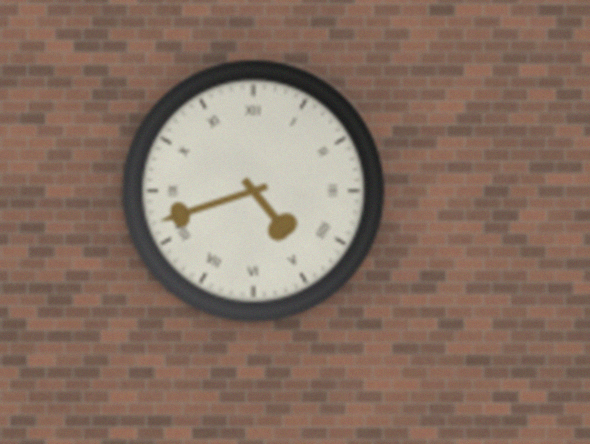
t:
4:42
